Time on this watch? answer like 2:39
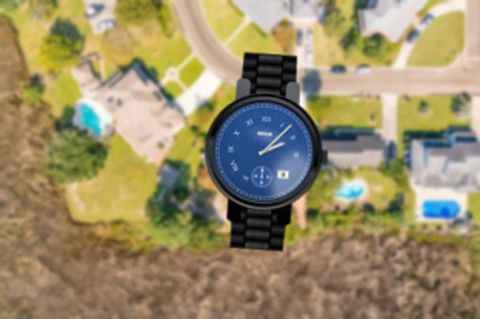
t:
2:07
